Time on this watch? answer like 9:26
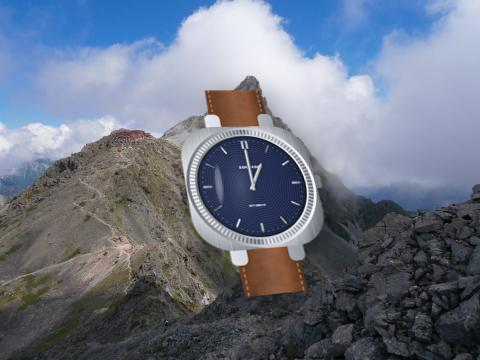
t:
1:00
